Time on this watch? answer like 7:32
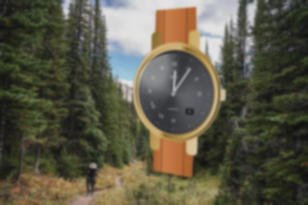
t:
12:06
